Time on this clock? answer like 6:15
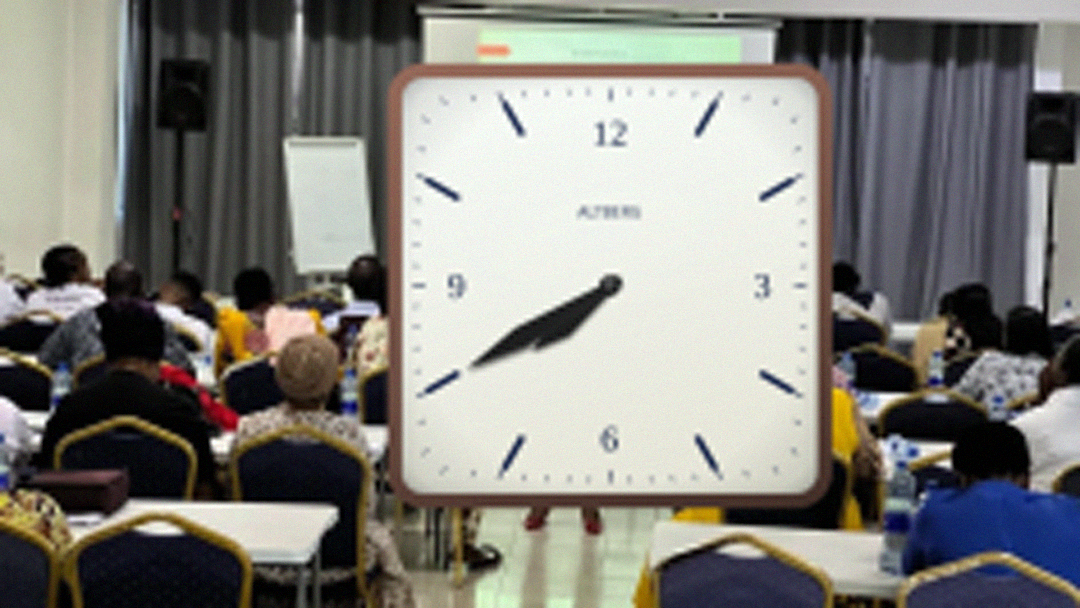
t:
7:40
